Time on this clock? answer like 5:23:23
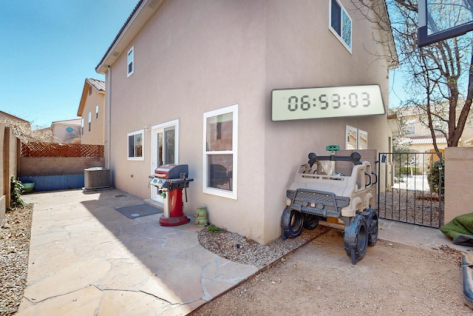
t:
6:53:03
